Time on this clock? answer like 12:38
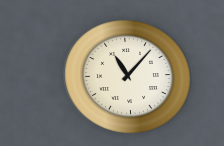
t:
11:07
